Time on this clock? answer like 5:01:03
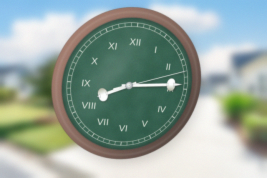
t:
8:14:12
